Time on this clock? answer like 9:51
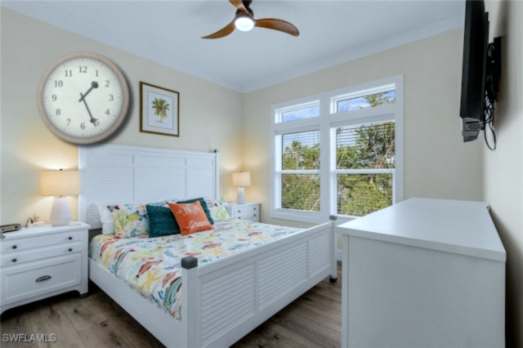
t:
1:26
